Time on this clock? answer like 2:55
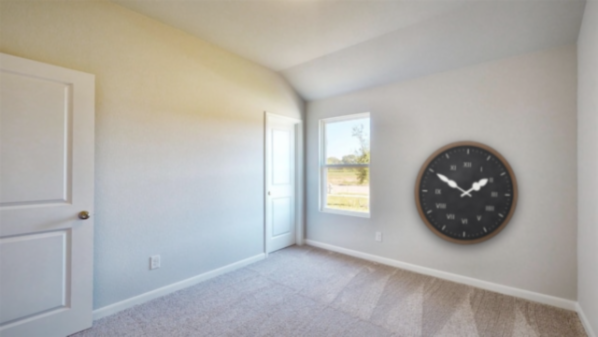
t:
1:50
